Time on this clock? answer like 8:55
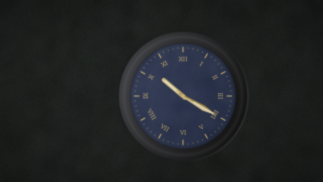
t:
10:20
